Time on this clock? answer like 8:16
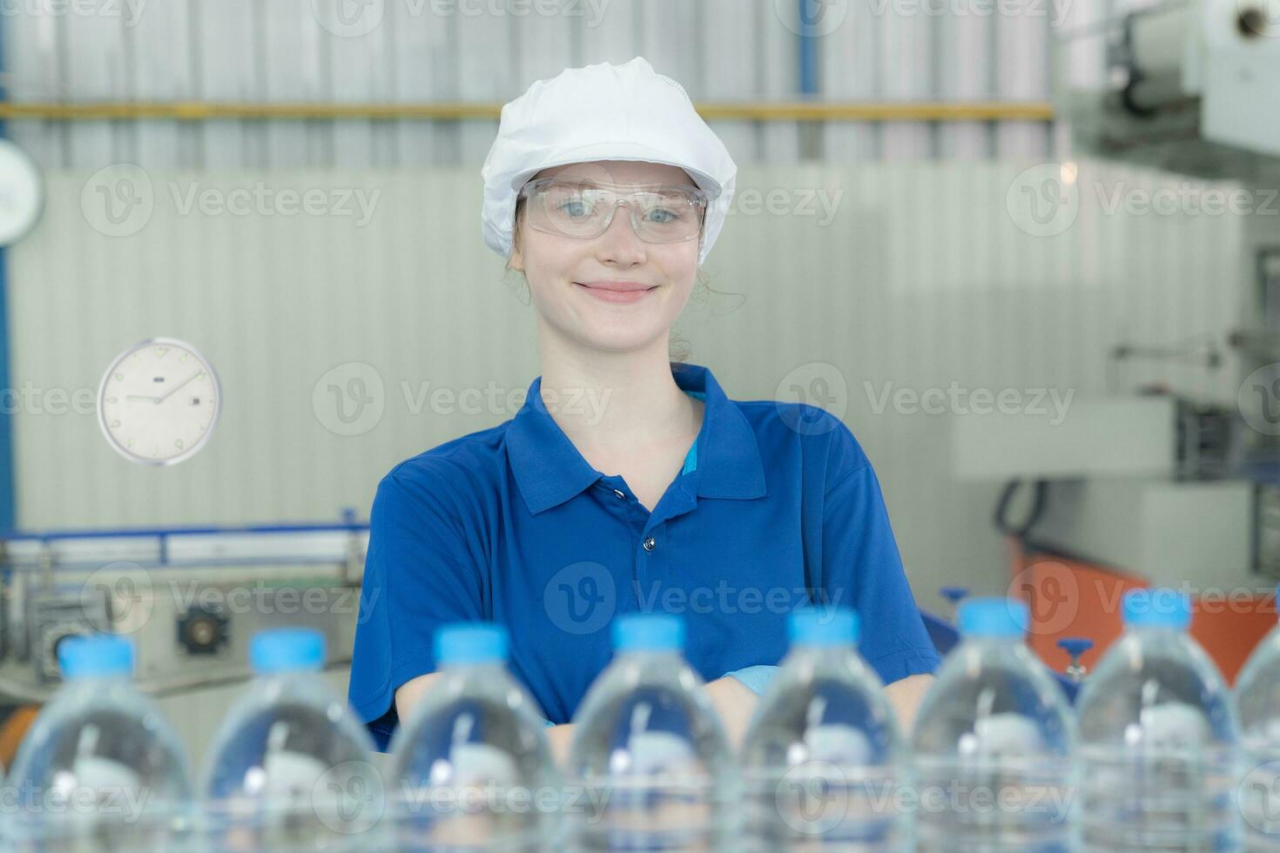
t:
9:09
